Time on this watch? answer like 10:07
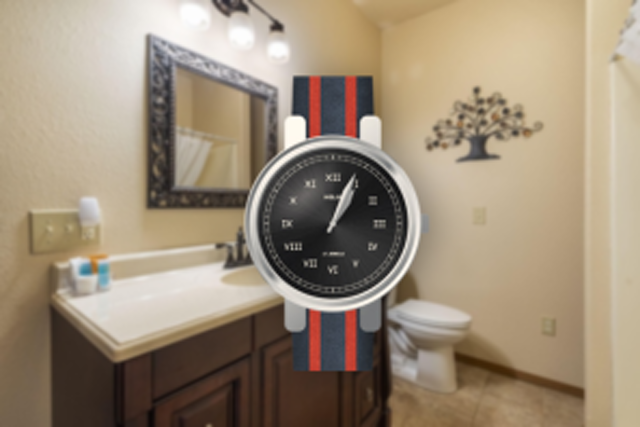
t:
1:04
